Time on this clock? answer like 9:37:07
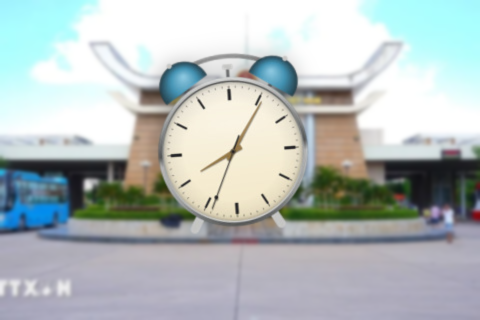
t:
8:05:34
